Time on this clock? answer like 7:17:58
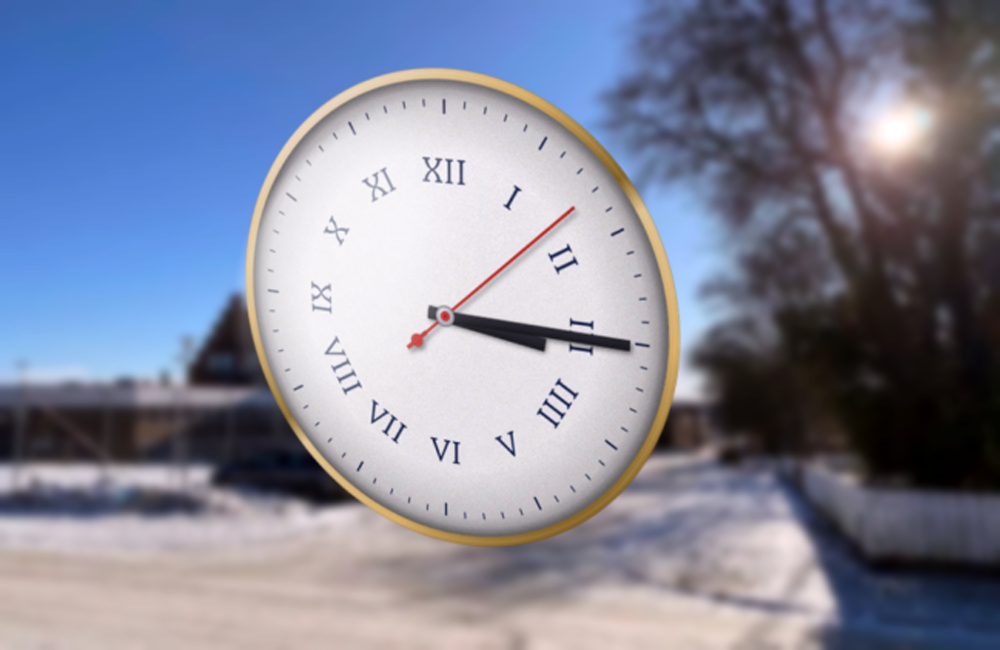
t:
3:15:08
